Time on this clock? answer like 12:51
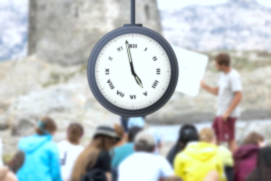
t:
4:58
